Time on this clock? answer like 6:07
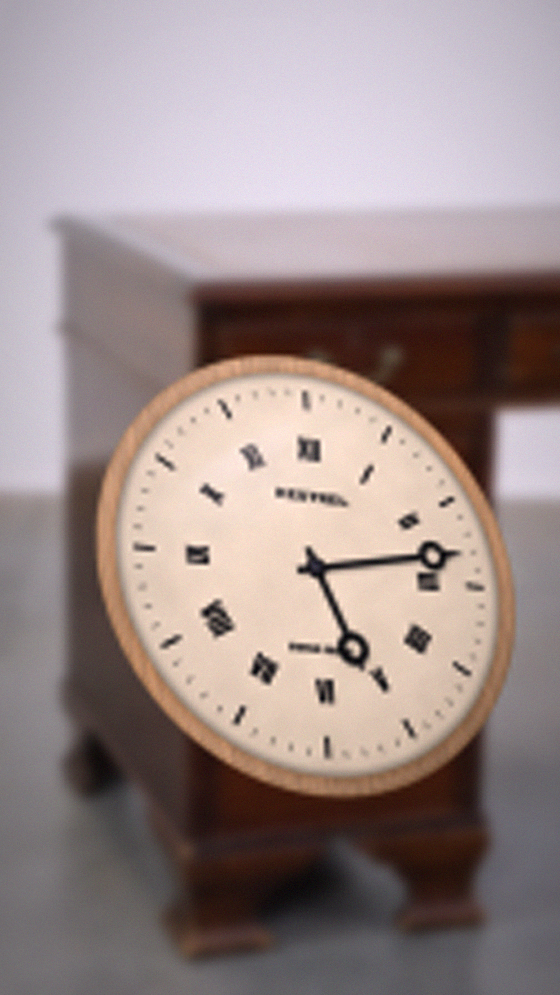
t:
5:13
